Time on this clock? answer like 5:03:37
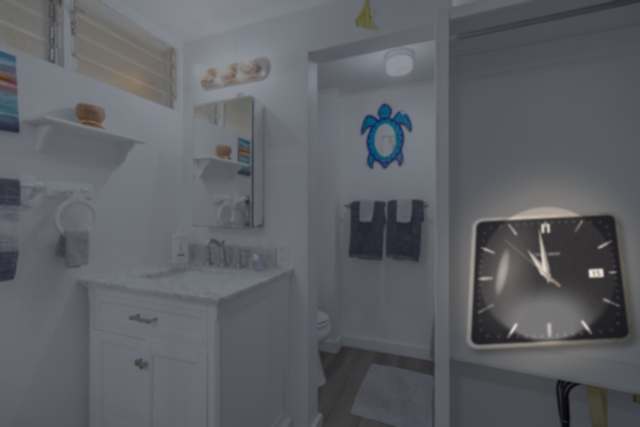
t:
10:58:53
